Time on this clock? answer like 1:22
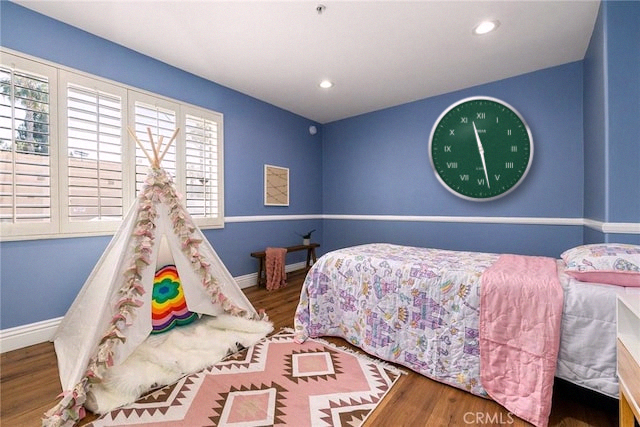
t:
11:28
